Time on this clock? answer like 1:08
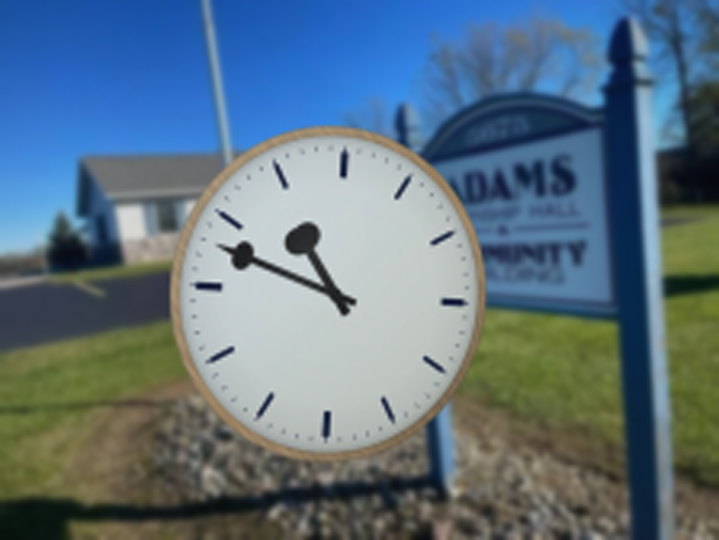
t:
10:48
